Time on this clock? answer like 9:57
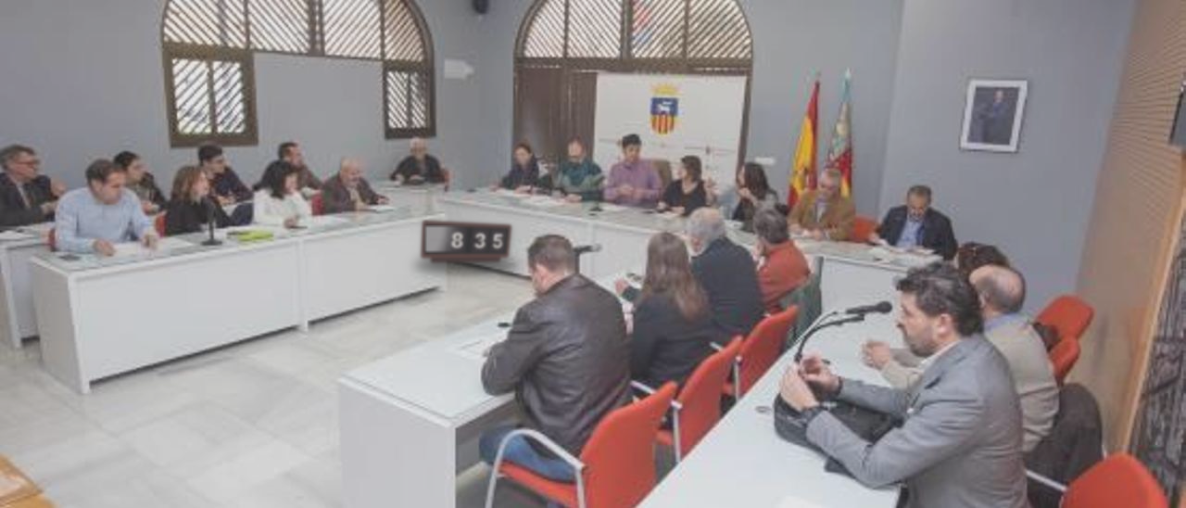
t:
8:35
